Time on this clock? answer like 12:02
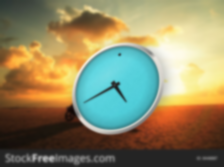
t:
4:40
